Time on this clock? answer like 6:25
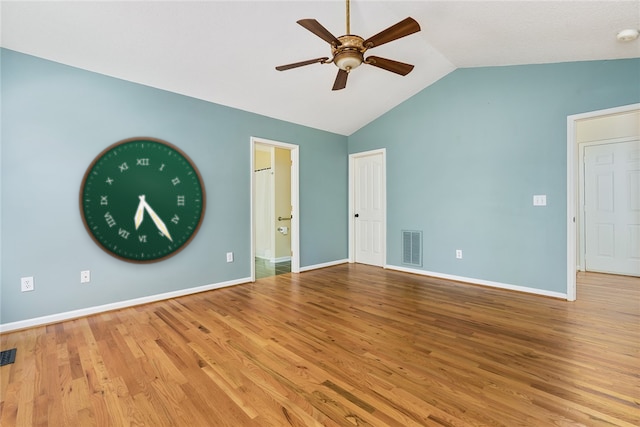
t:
6:24
